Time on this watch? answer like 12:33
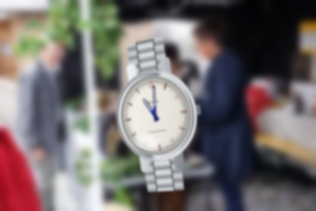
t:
11:01
